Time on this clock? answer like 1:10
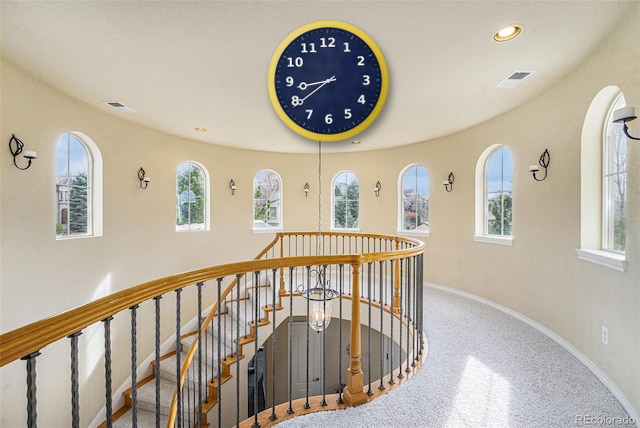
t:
8:39
